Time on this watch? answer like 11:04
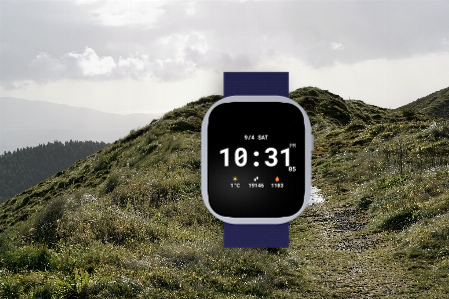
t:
10:31
